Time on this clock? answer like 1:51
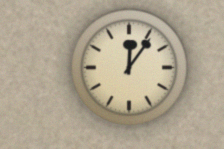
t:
12:06
